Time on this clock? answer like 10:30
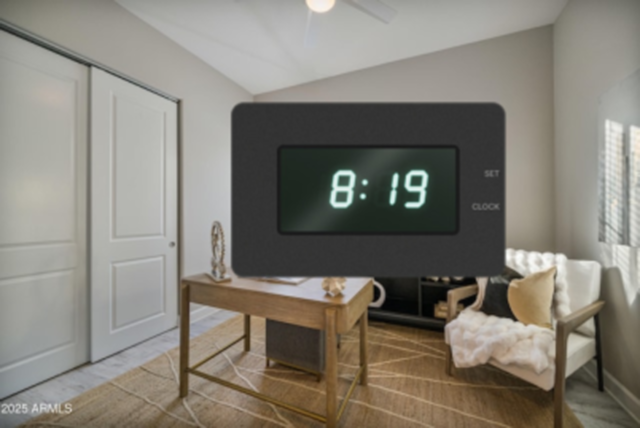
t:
8:19
